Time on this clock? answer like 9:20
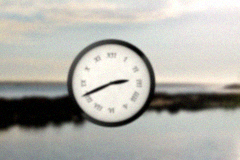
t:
2:41
